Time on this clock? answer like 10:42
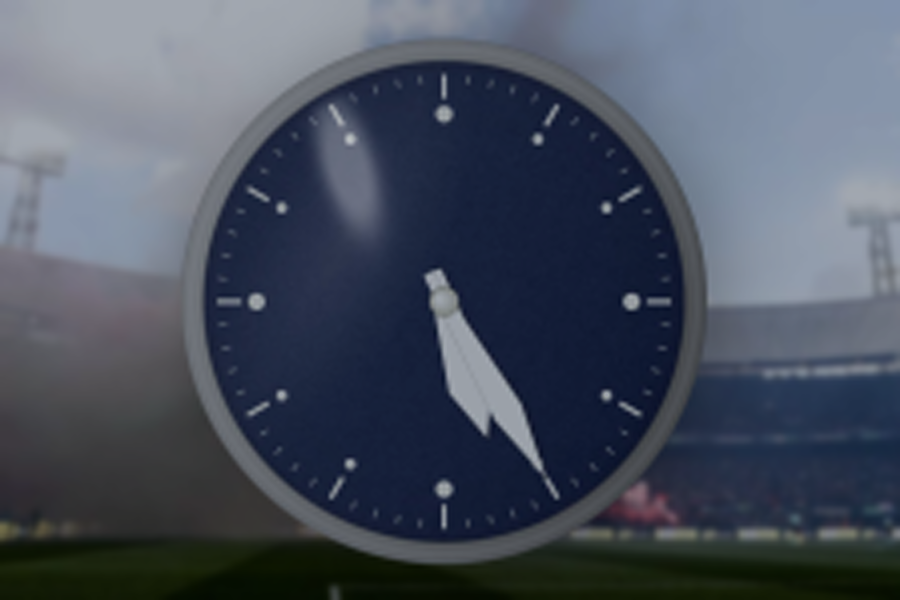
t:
5:25
